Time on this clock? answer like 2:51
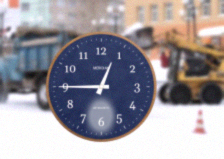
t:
12:45
